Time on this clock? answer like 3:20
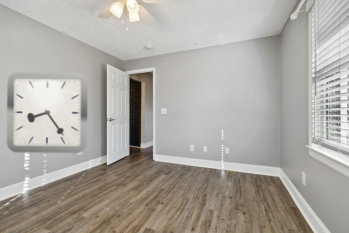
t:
8:24
